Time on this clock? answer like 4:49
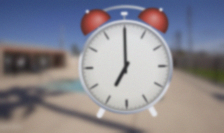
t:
7:00
